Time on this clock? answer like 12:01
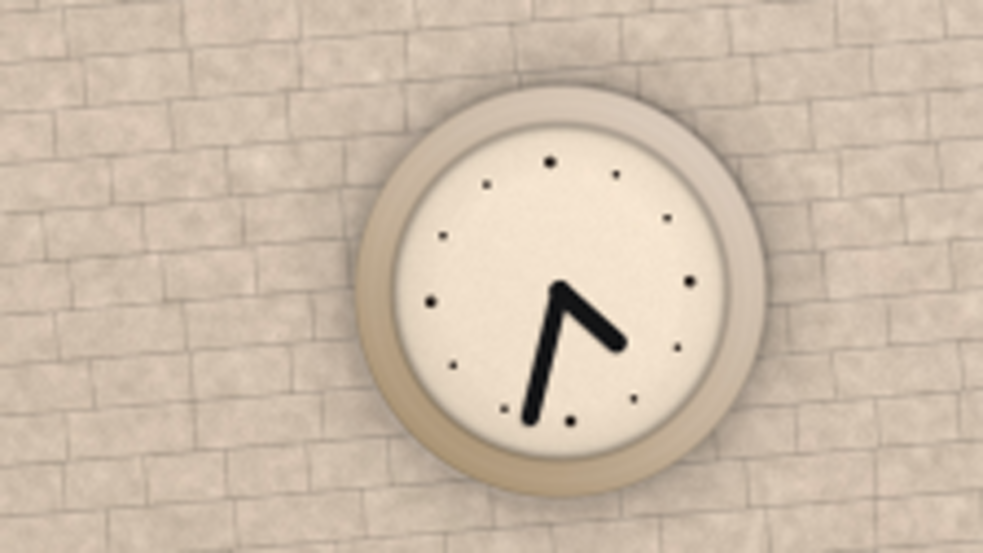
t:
4:33
